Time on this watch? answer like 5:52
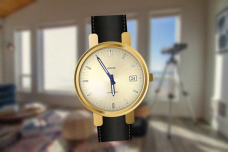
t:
5:55
